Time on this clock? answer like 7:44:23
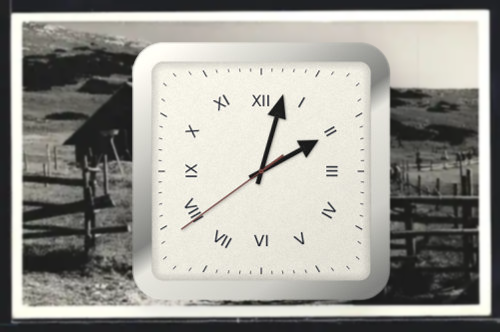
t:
2:02:39
